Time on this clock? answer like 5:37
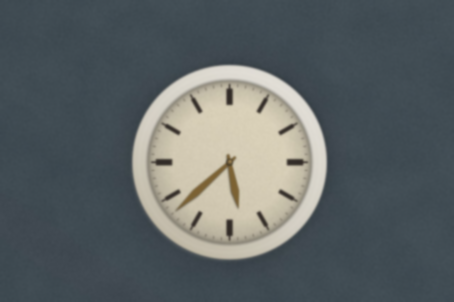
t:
5:38
